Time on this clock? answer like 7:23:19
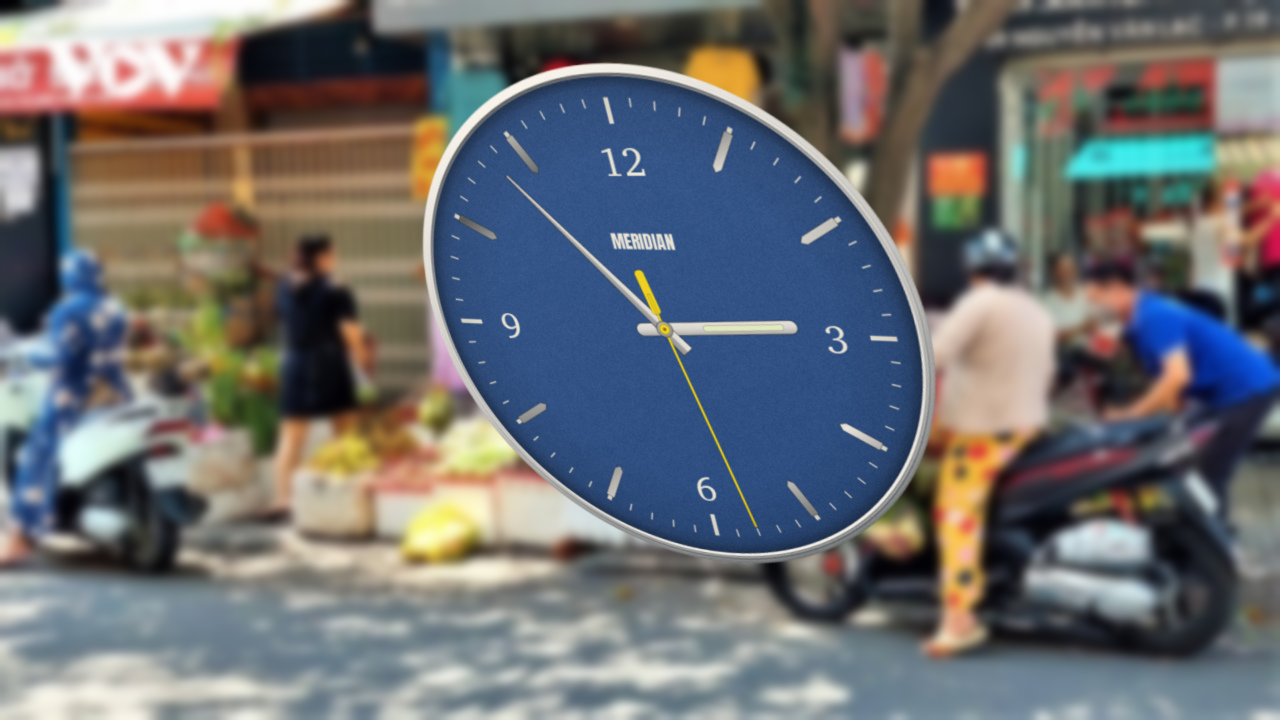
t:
2:53:28
